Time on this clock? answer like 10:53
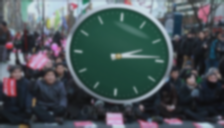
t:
2:14
